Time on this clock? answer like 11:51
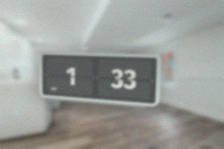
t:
1:33
